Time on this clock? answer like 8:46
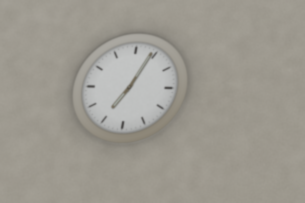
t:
7:04
